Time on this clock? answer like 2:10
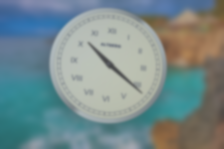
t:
10:21
